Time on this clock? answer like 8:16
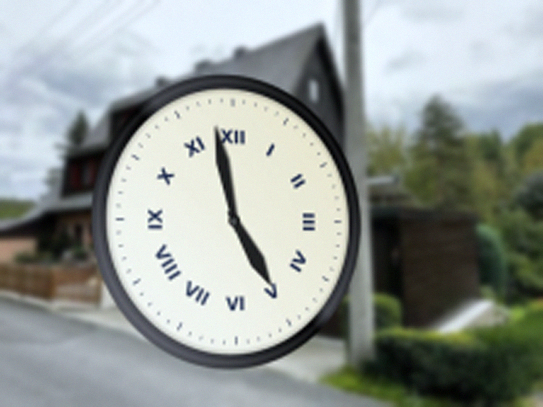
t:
4:58
